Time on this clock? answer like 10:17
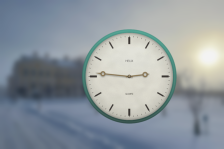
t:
2:46
